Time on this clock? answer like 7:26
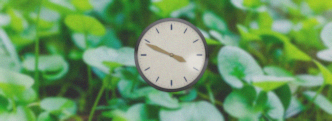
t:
3:49
